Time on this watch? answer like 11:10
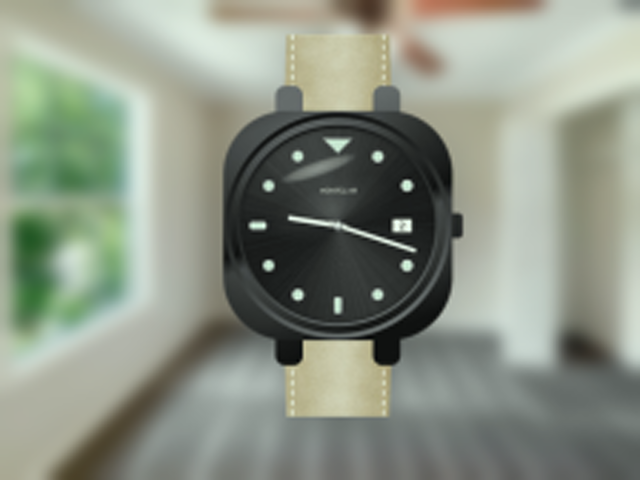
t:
9:18
